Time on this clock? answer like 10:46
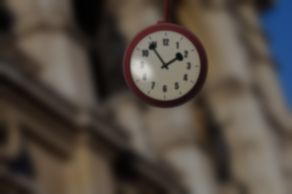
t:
1:54
